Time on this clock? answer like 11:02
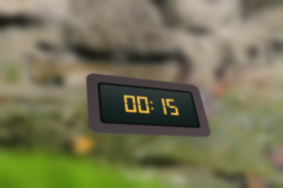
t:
0:15
